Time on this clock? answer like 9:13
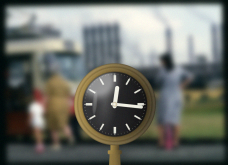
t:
12:16
